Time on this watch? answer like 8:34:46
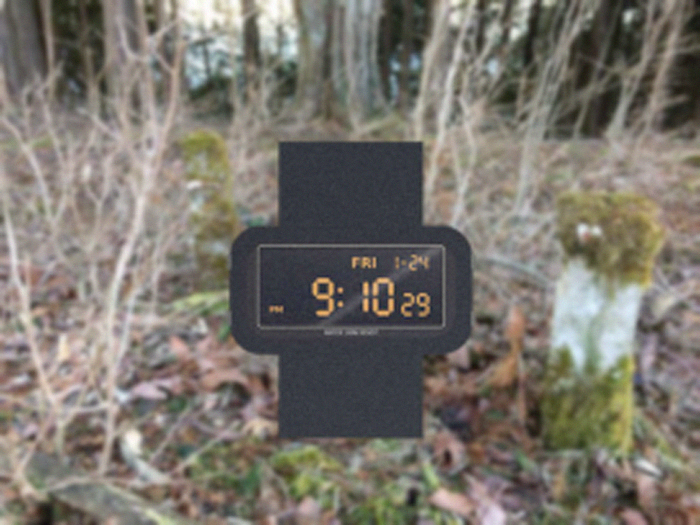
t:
9:10:29
